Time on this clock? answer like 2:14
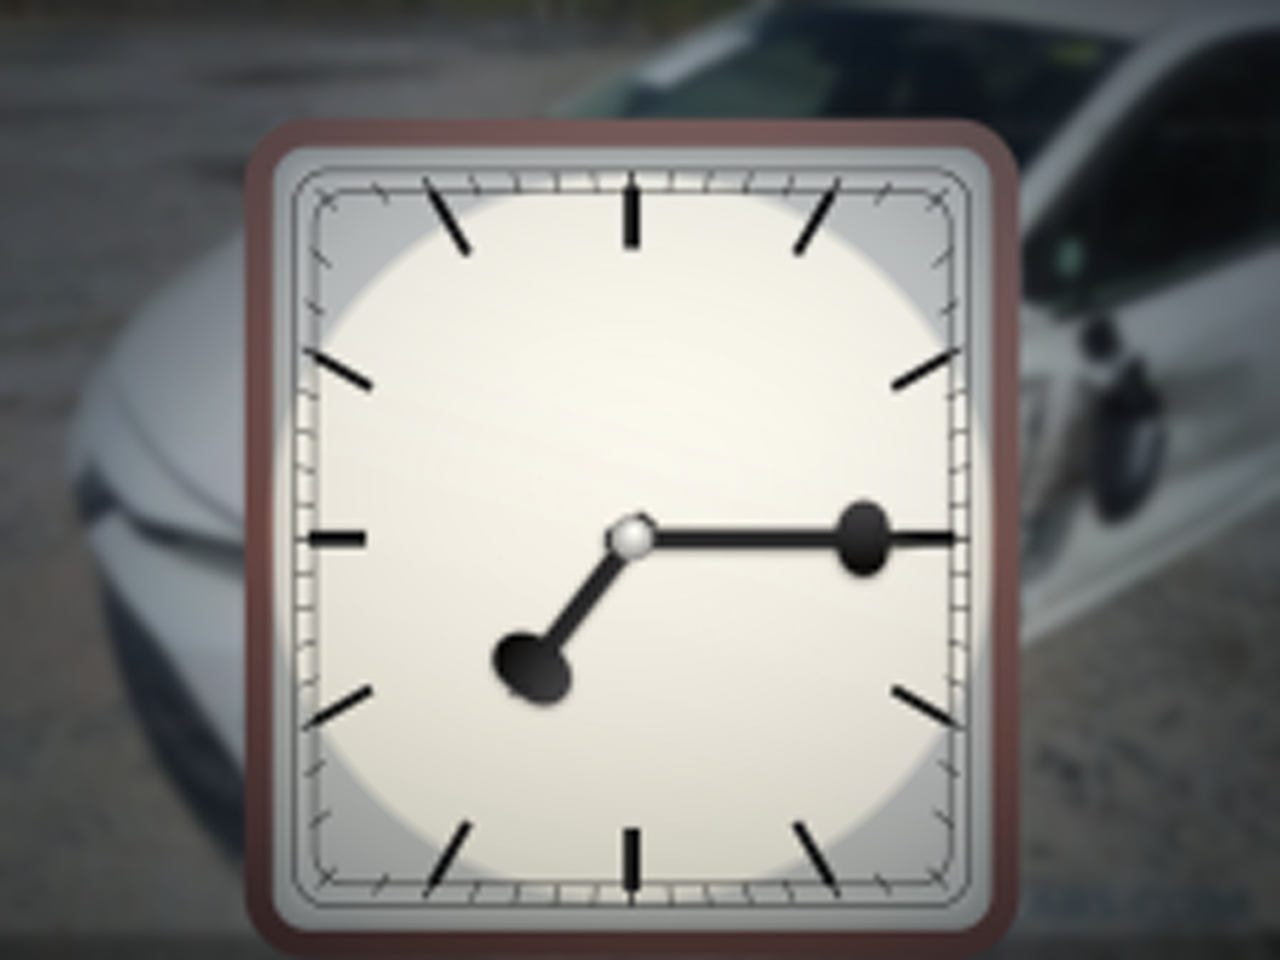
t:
7:15
